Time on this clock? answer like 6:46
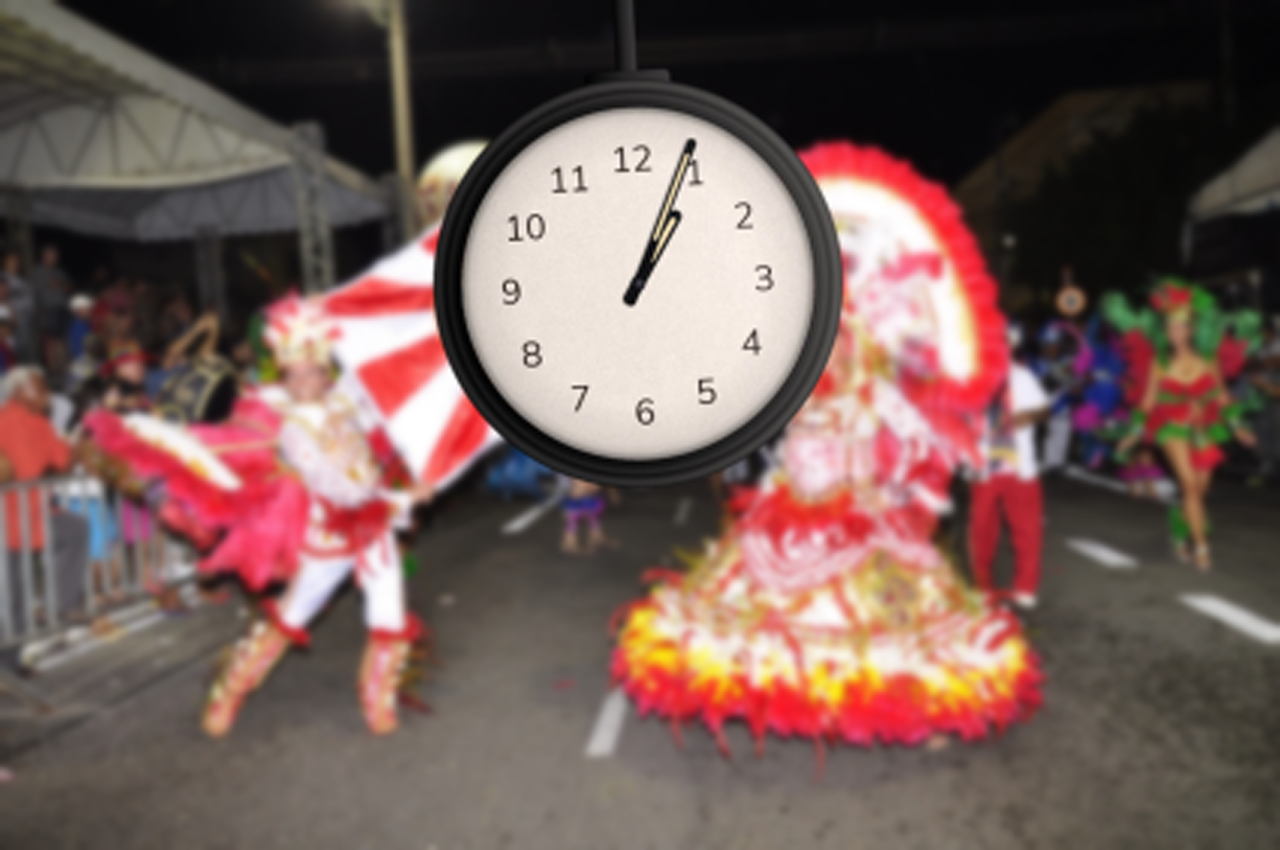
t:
1:04
